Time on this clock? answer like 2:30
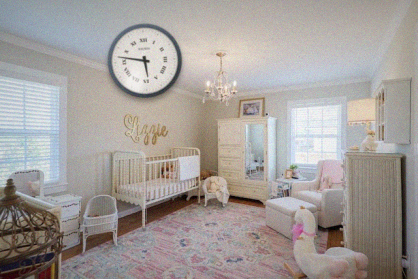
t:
5:47
